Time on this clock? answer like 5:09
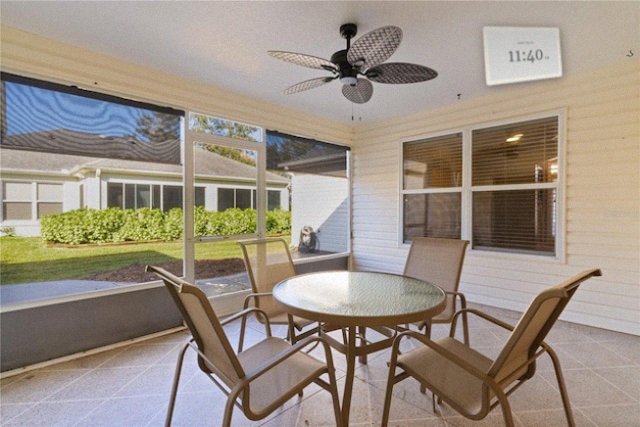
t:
11:40
